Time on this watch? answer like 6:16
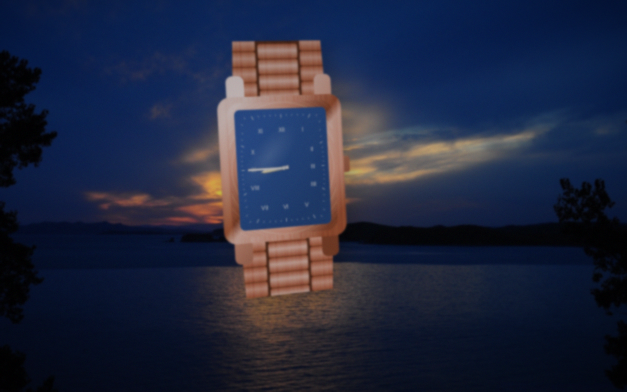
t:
8:45
